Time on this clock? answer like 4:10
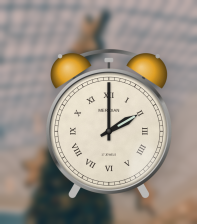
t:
2:00
